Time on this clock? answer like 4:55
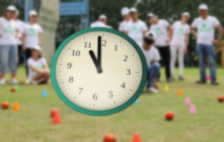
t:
10:59
